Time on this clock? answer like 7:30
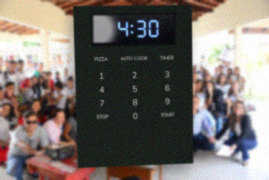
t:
4:30
